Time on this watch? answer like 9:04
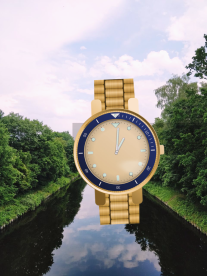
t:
1:01
